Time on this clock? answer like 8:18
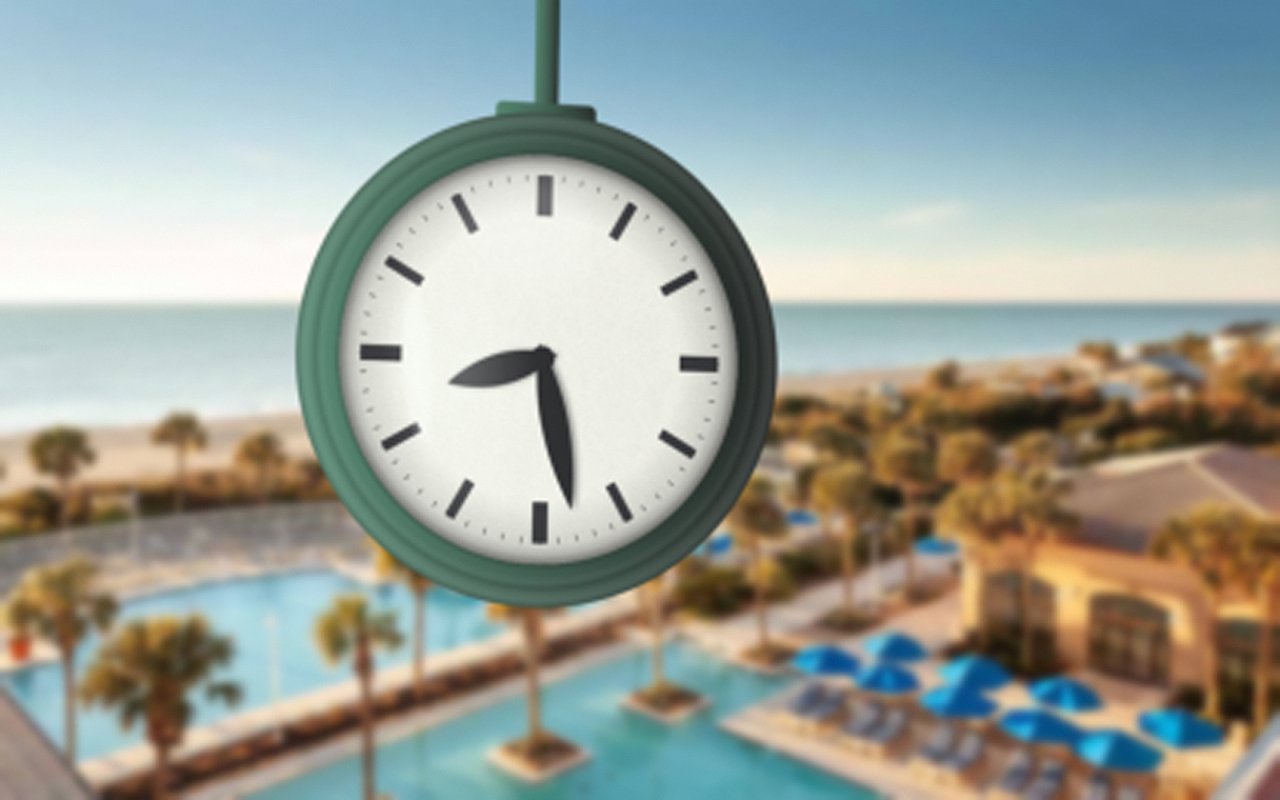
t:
8:28
